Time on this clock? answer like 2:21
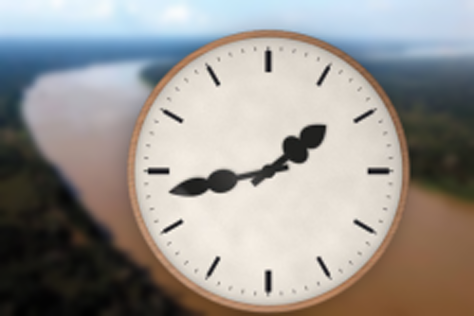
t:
1:43
